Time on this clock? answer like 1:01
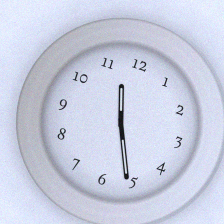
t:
11:26
